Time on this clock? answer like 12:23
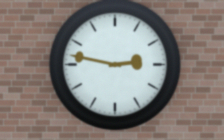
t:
2:47
